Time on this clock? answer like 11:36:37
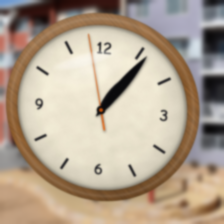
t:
1:05:58
